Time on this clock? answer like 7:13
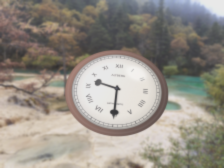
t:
9:30
